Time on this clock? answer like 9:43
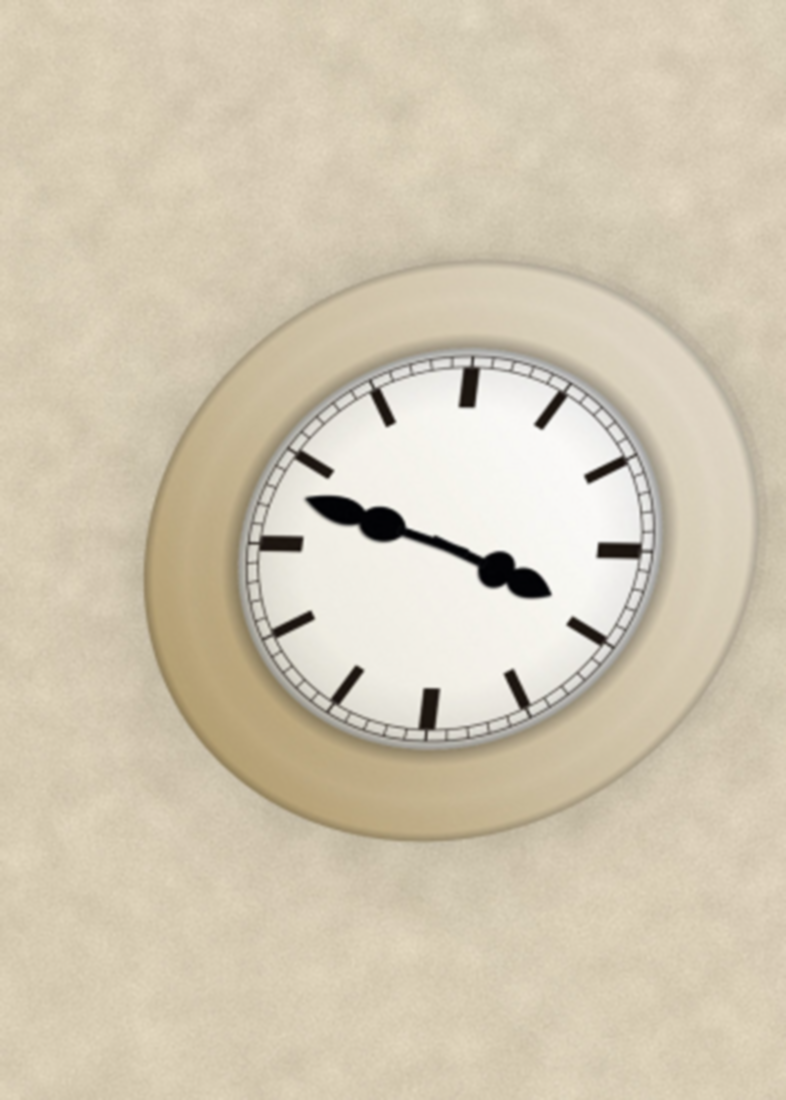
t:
3:48
